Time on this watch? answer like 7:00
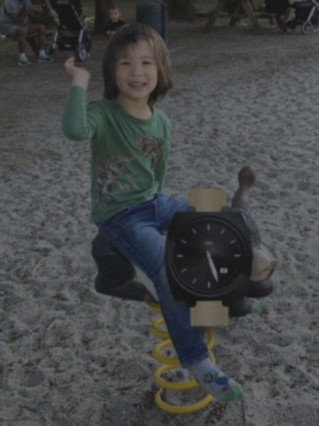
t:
5:27
